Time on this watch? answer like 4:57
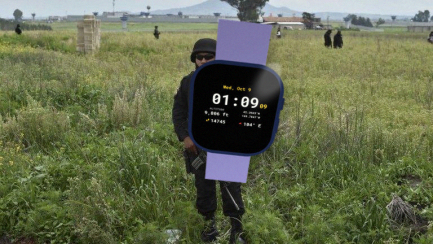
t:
1:09
